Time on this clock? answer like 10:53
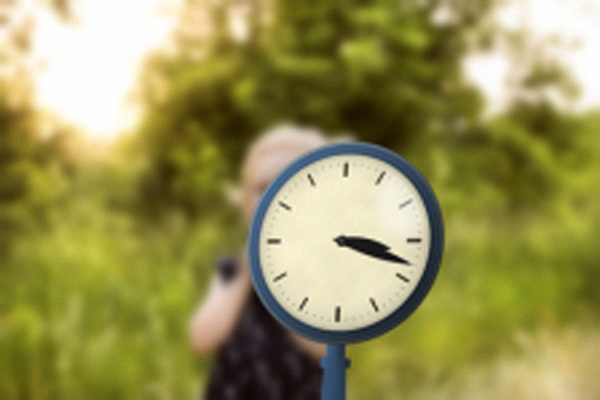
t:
3:18
